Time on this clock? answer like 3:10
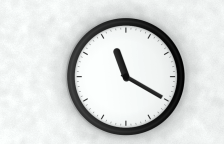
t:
11:20
